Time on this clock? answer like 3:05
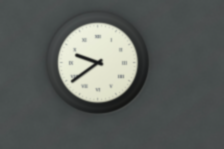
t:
9:39
